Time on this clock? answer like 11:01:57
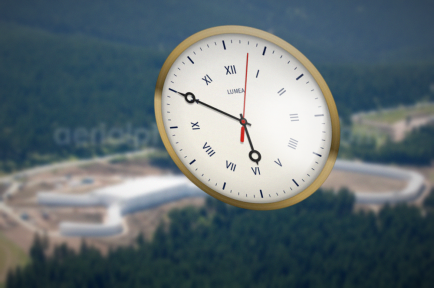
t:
5:50:03
